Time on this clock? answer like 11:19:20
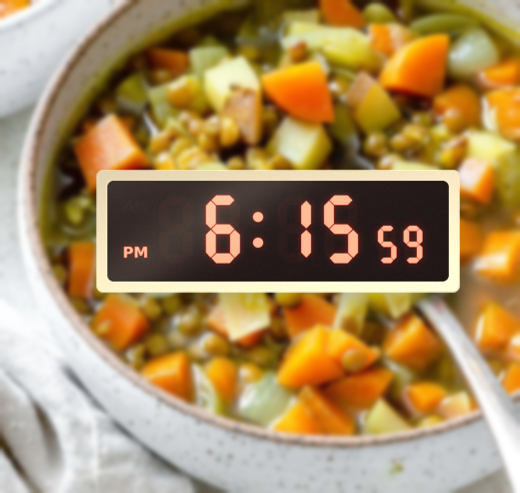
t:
6:15:59
